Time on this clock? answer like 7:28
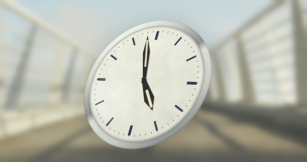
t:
4:58
